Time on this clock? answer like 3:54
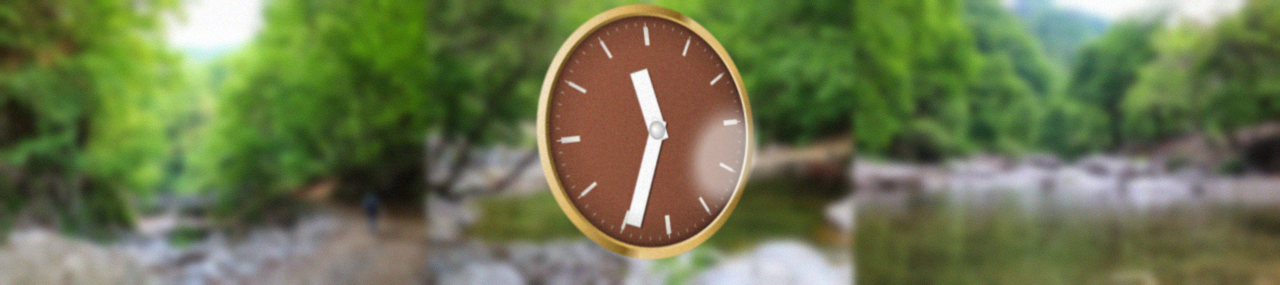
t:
11:34
